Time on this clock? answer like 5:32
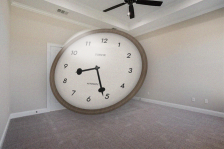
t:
8:26
